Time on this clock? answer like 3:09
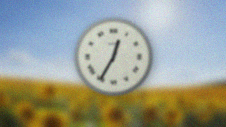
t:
12:35
